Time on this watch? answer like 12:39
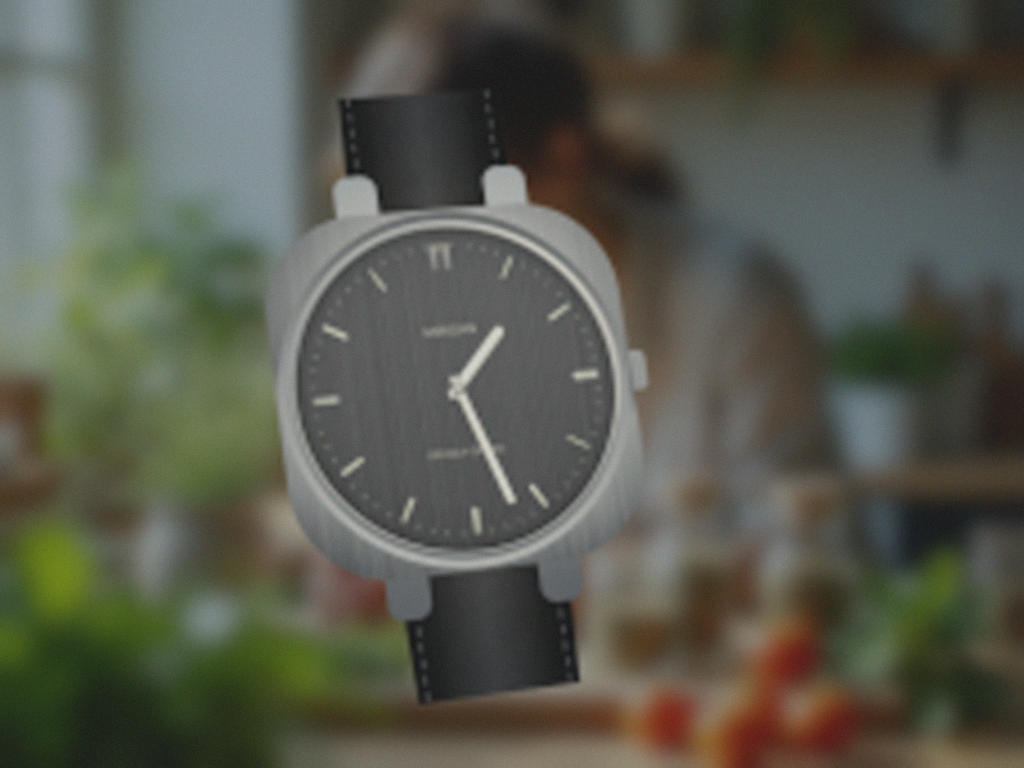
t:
1:27
